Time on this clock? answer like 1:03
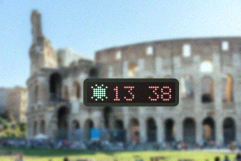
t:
13:38
